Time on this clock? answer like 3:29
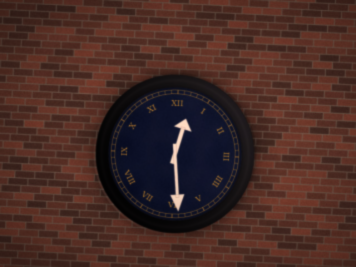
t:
12:29
